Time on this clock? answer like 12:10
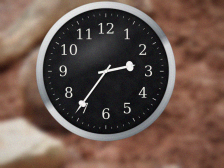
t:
2:36
